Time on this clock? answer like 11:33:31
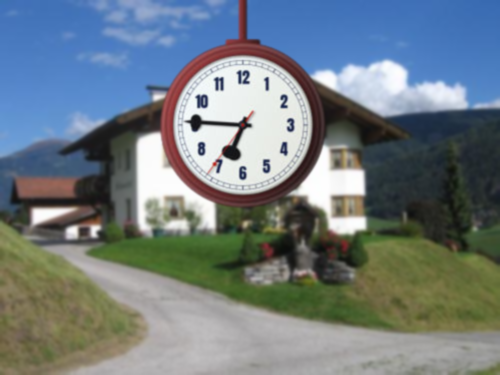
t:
6:45:36
